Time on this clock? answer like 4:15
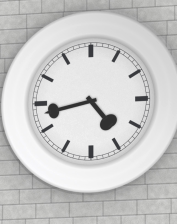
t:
4:43
